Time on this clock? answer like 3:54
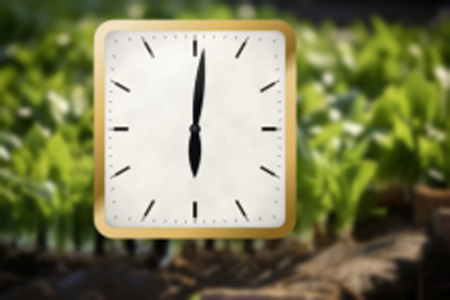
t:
6:01
